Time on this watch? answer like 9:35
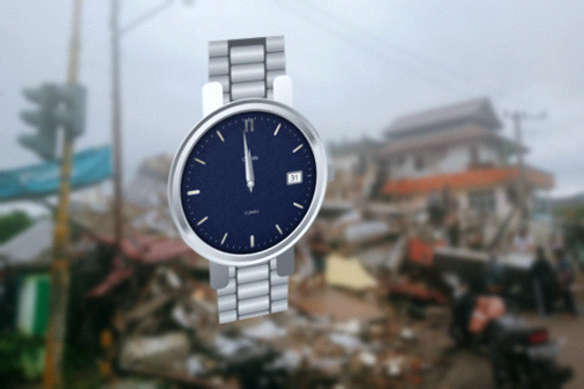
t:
11:59
